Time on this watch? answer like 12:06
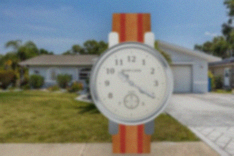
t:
10:20
